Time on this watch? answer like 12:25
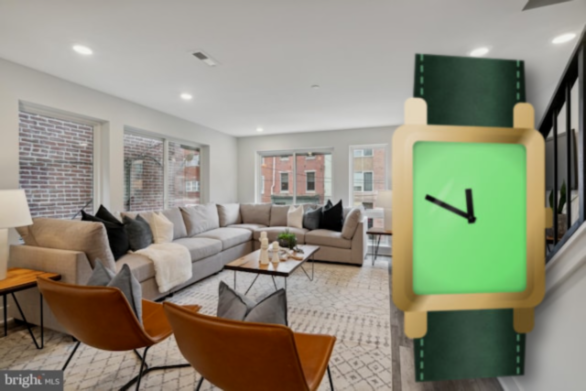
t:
11:49
